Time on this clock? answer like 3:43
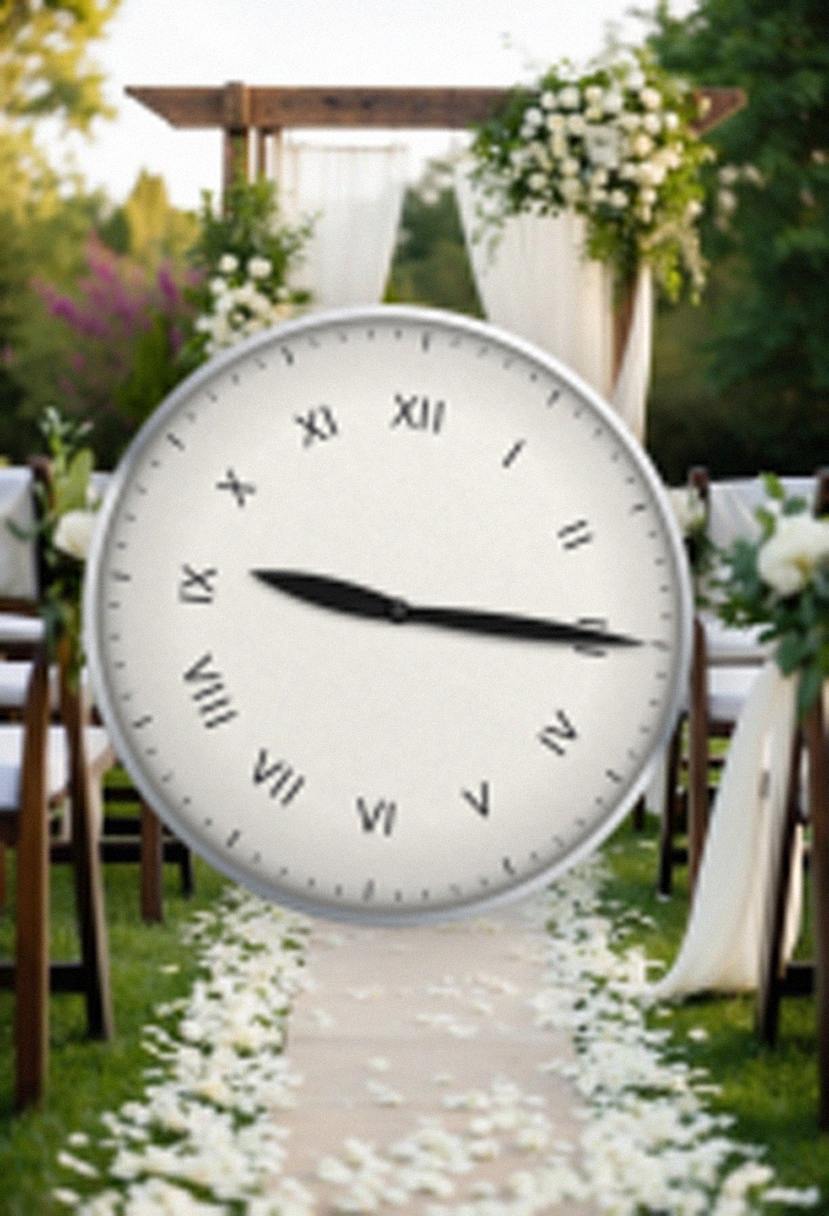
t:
9:15
